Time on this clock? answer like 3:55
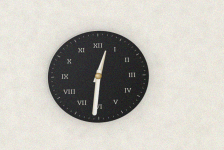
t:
12:31
